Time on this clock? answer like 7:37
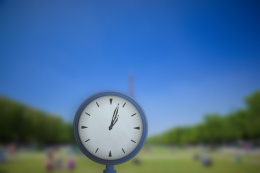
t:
1:03
